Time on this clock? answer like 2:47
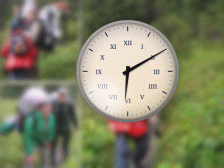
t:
6:10
